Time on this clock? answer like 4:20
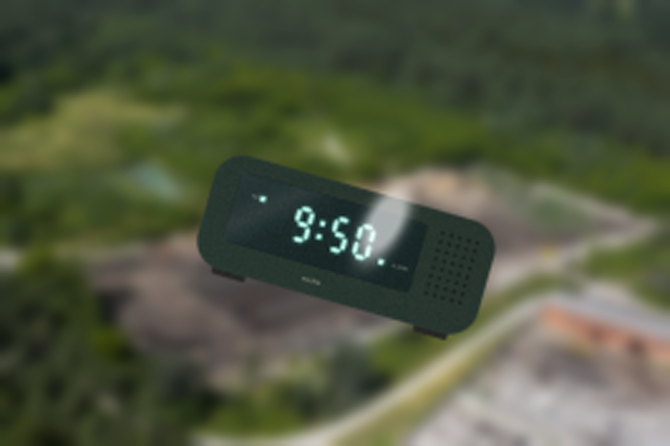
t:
9:50
